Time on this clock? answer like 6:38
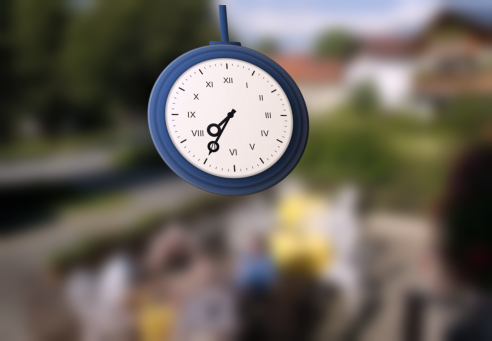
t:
7:35
